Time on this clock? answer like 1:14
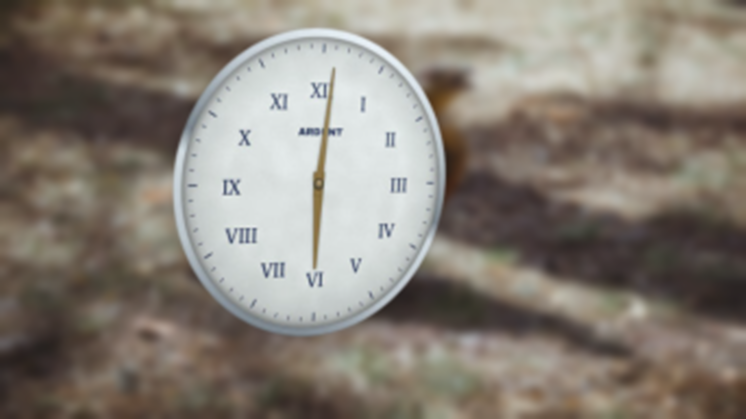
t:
6:01
